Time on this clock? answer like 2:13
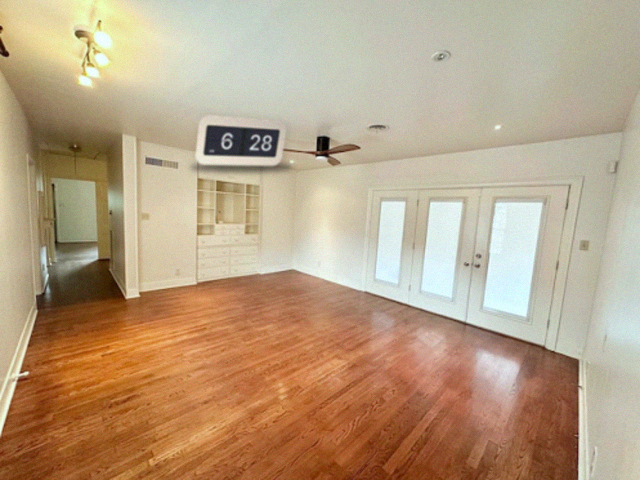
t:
6:28
